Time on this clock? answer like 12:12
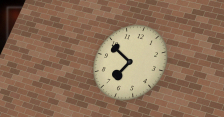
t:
6:49
